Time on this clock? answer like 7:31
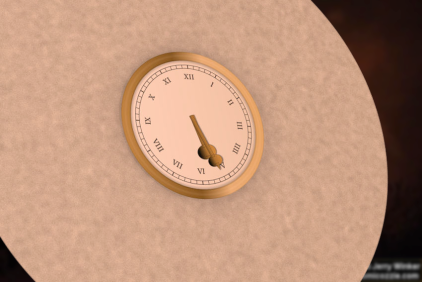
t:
5:26
